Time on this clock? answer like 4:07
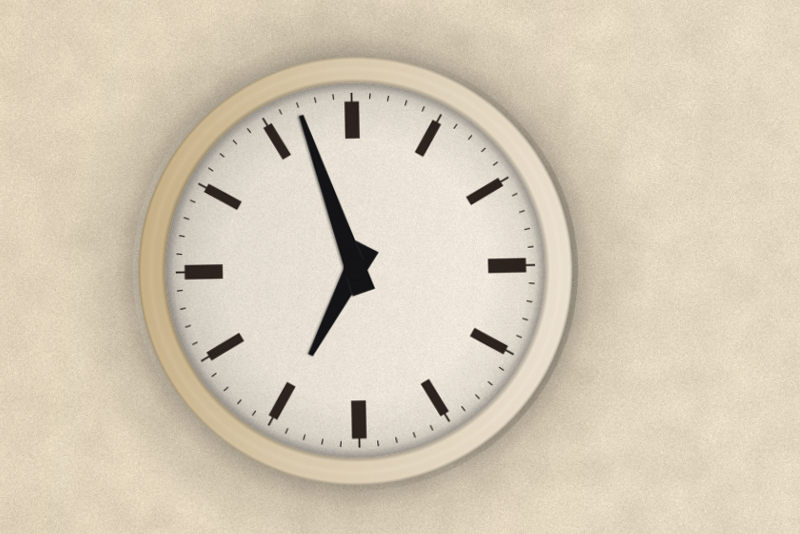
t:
6:57
